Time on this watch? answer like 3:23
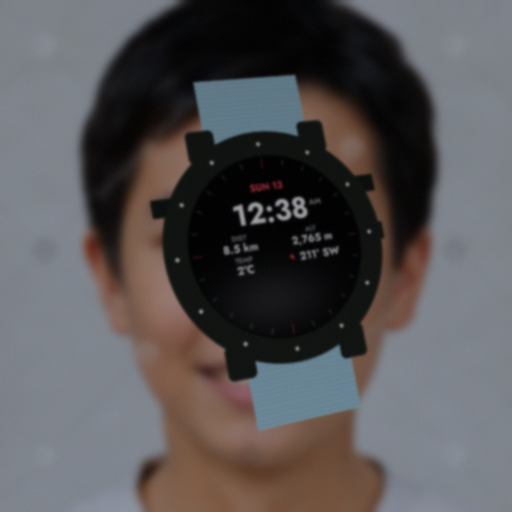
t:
12:38
